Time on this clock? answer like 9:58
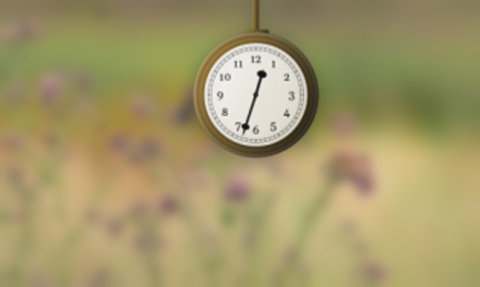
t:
12:33
